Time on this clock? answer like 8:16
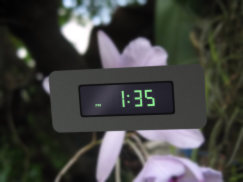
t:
1:35
